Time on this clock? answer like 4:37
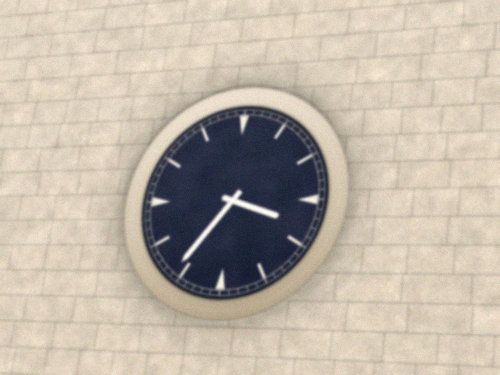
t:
3:36
